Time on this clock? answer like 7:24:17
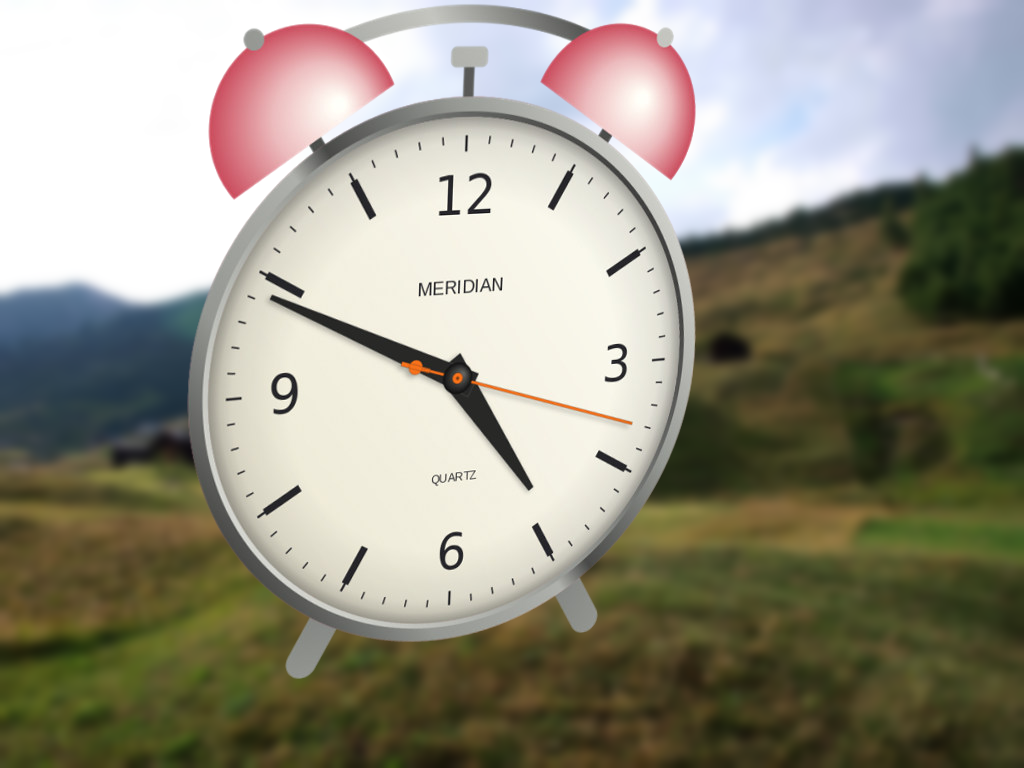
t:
4:49:18
